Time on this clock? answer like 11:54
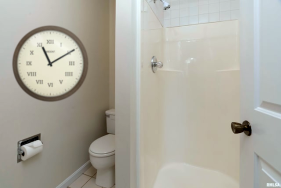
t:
11:10
